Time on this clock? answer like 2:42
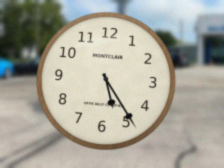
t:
5:24
